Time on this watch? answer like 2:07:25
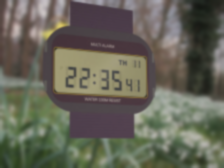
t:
22:35:41
